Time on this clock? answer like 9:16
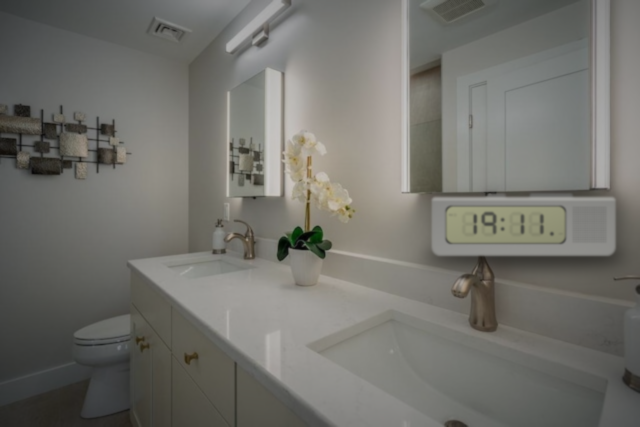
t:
19:11
